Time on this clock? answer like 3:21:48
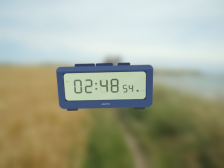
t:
2:48:54
